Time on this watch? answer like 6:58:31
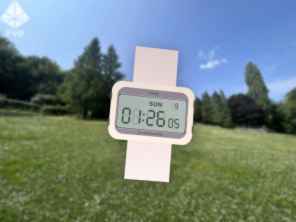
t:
1:26:05
